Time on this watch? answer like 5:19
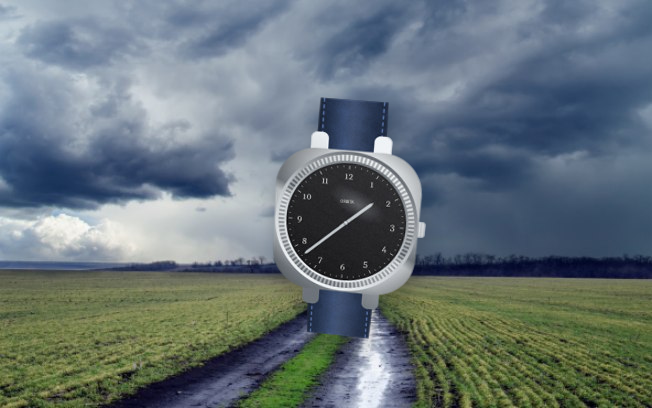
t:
1:38
